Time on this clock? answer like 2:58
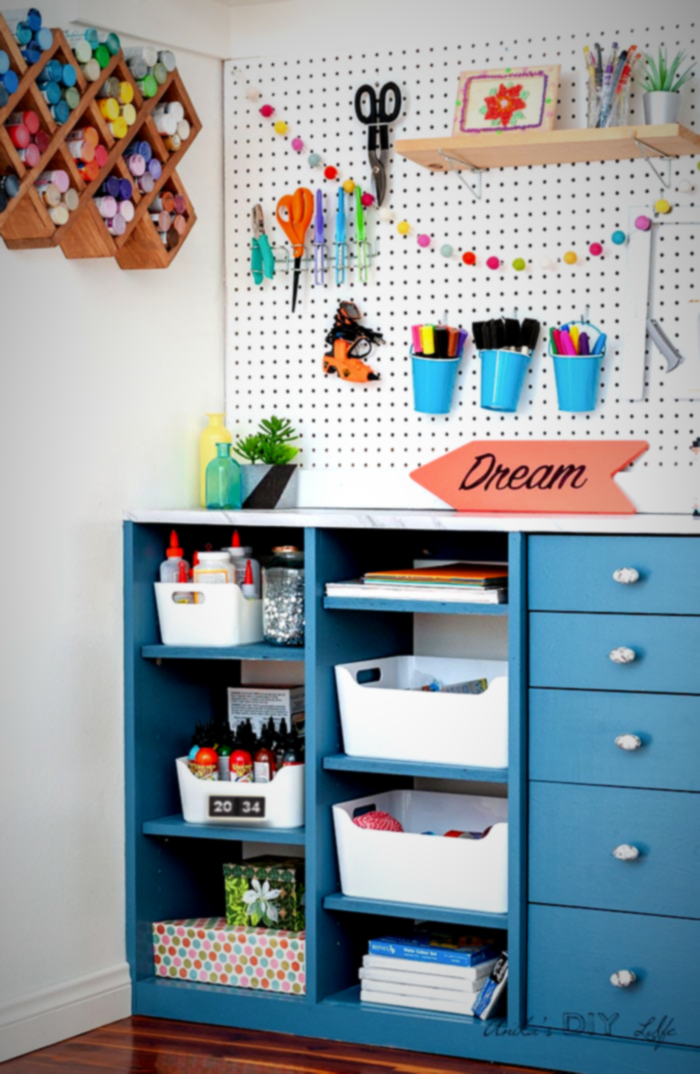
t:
20:34
